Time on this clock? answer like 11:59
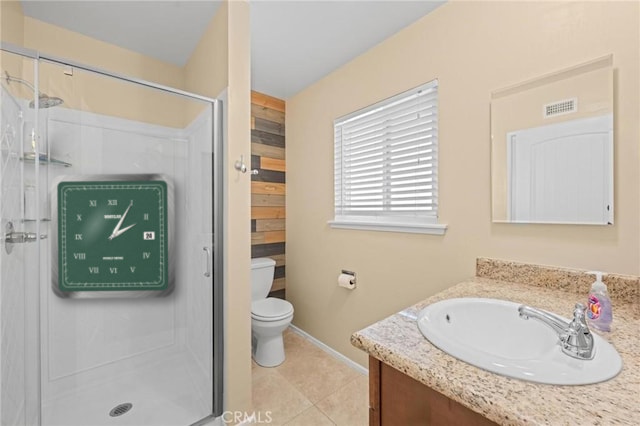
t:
2:05
